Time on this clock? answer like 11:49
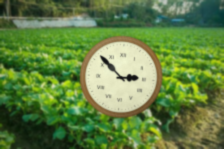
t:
2:52
